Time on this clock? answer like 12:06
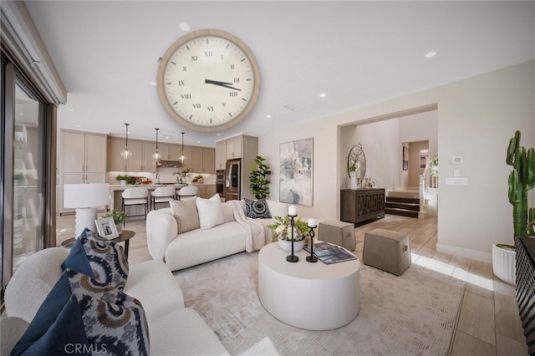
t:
3:18
